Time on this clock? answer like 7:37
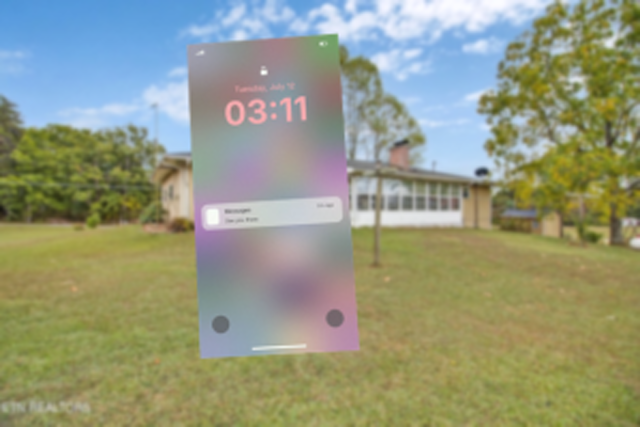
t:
3:11
